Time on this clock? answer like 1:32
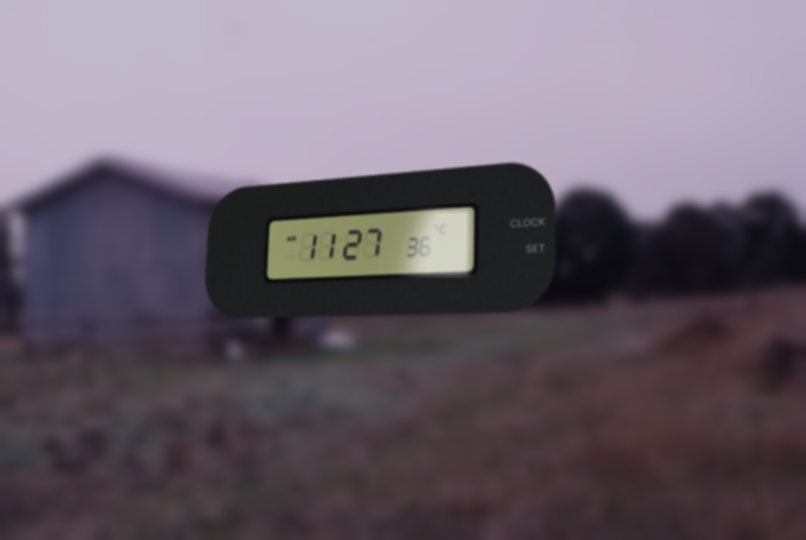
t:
11:27
